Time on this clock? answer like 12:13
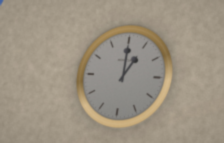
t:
1:00
